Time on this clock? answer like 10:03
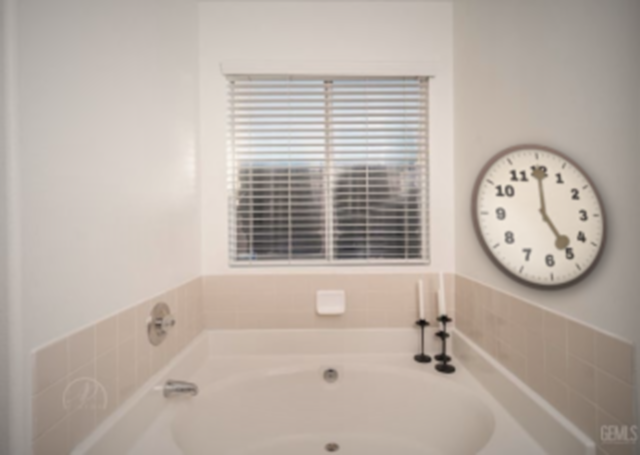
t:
5:00
